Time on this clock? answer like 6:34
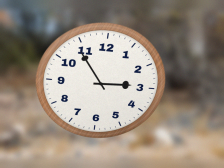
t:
2:54
